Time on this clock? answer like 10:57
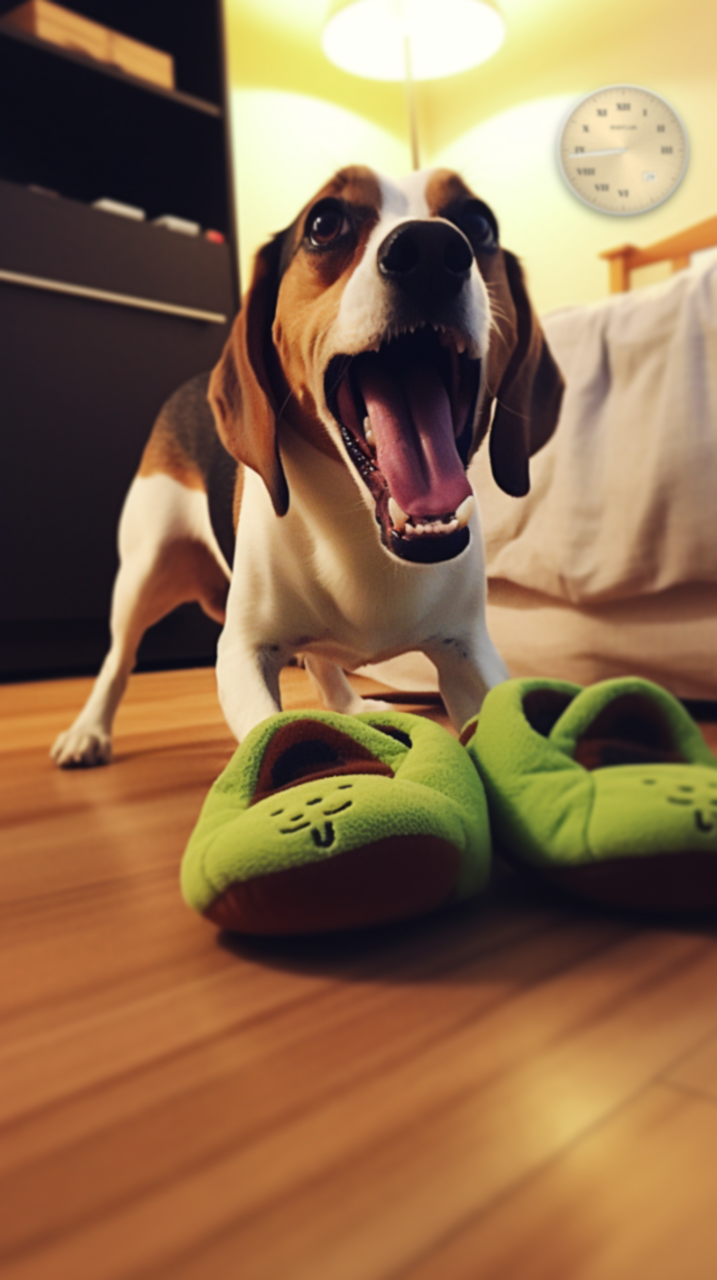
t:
8:44
